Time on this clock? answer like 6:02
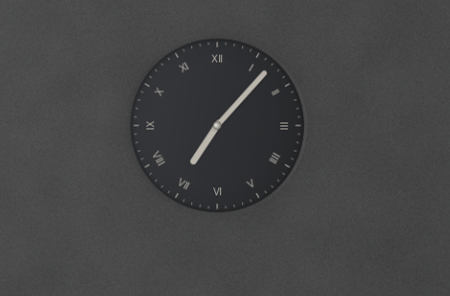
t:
7:07
